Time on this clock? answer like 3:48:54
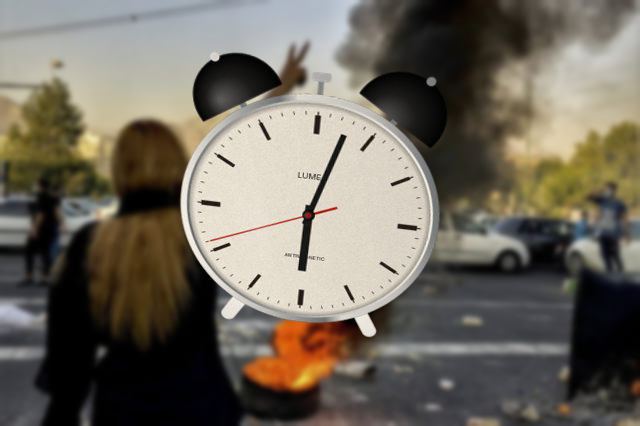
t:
6:02:41
